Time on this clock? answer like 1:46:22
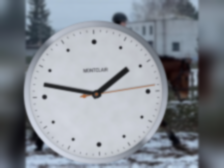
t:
1:47:14
